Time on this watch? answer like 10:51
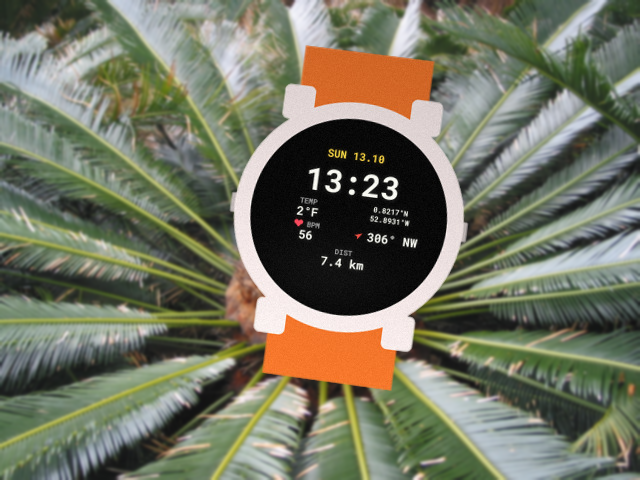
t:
13:23
